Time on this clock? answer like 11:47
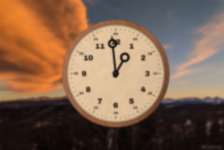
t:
12:59
